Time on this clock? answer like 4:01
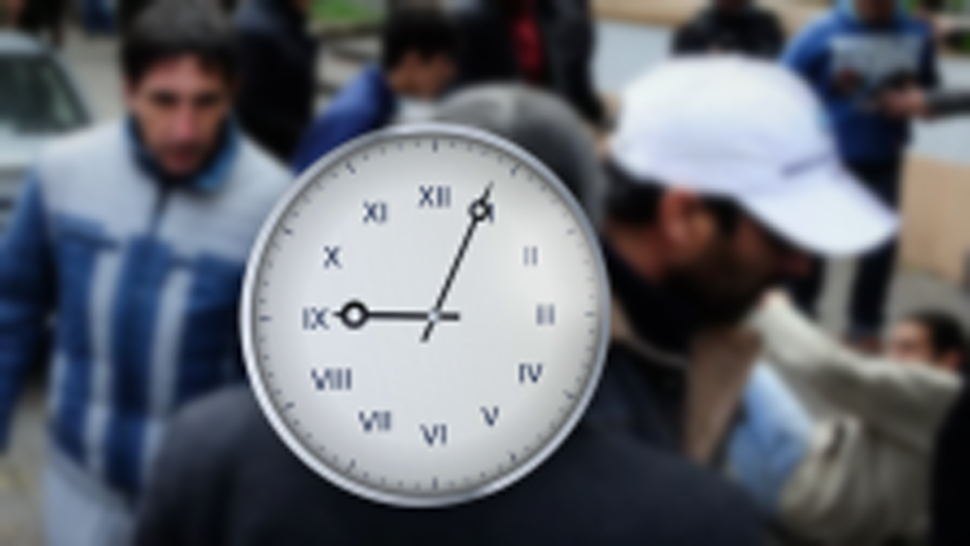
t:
9:04
